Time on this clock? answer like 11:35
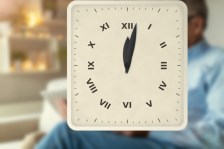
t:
12:02
